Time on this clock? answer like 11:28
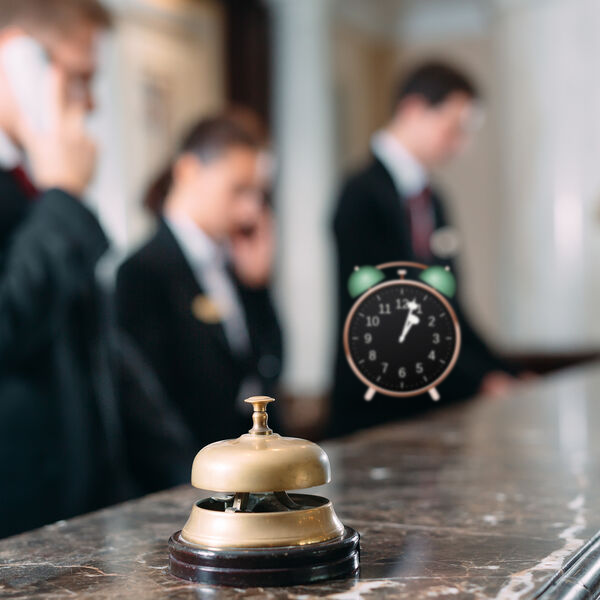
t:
1:03
